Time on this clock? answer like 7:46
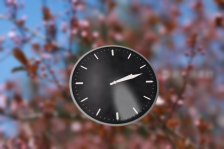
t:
2:12
